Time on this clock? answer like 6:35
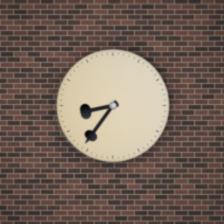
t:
8:36
